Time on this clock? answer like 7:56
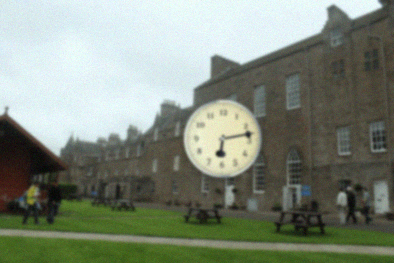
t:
6:13
